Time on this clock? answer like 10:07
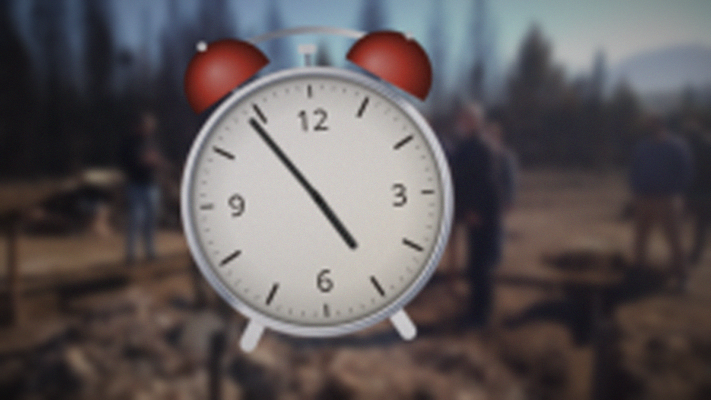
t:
4:54
